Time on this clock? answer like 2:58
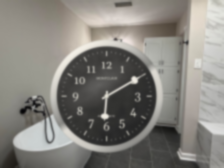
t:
6:10
